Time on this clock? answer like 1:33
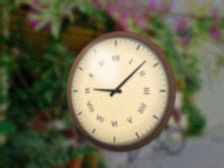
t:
9:08
